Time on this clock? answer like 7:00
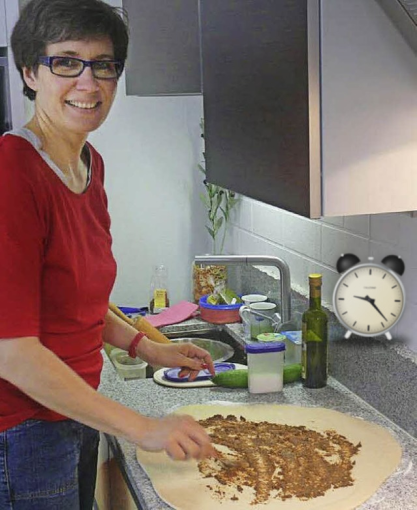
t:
9:23
